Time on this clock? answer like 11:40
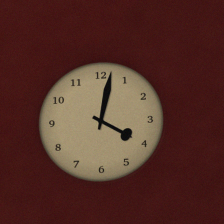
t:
4:02
